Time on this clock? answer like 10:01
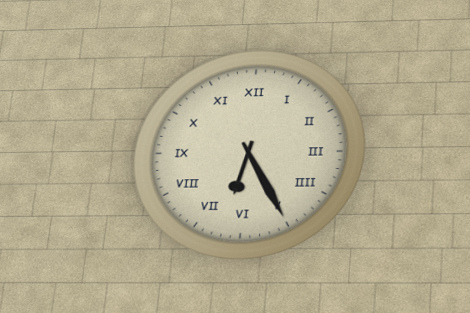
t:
6:25
